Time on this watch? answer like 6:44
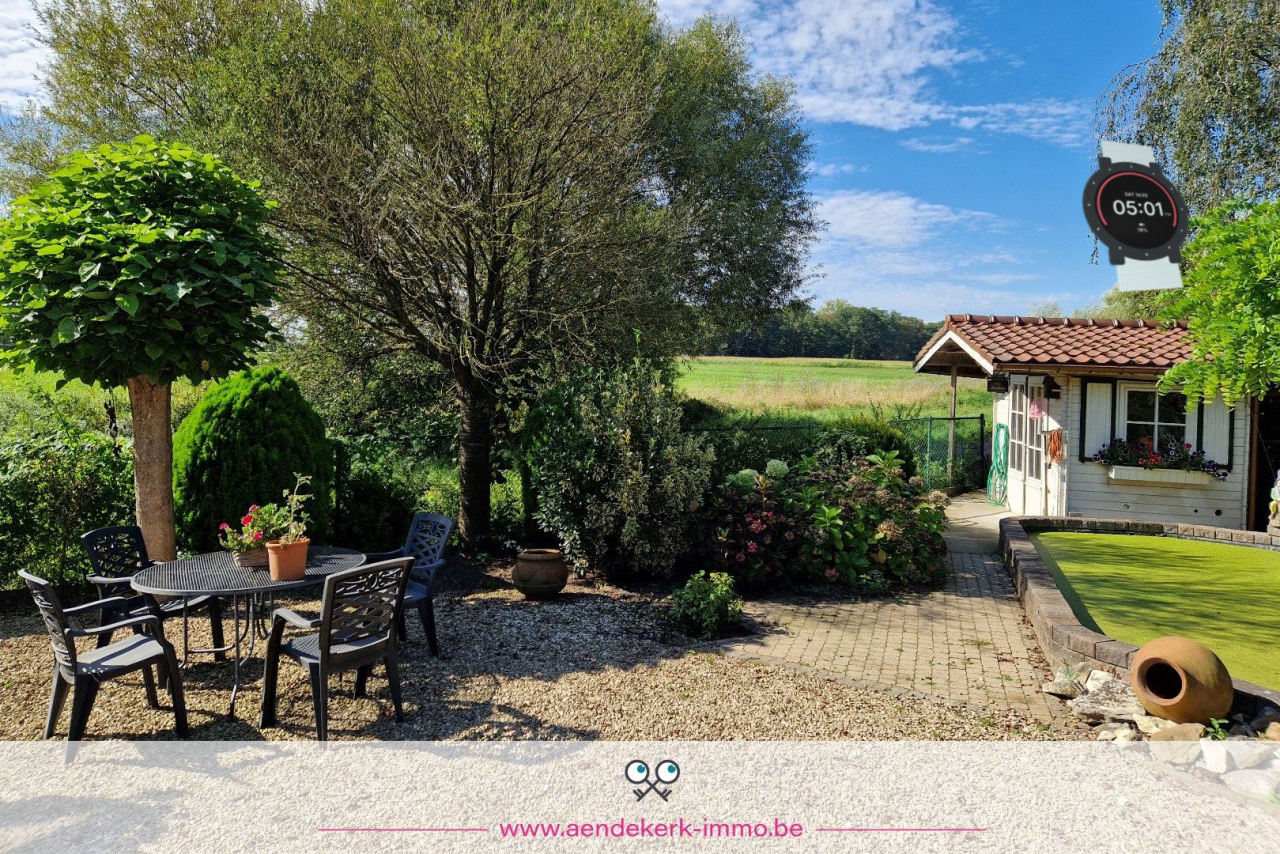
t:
5:01
